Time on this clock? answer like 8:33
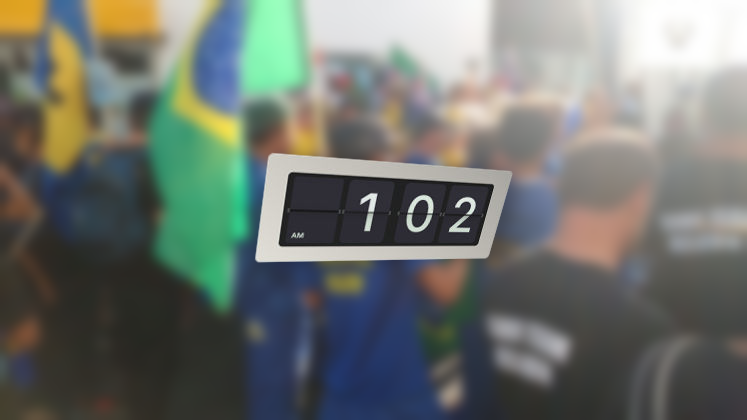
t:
1:02
